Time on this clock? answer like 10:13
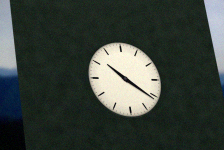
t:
10:21
